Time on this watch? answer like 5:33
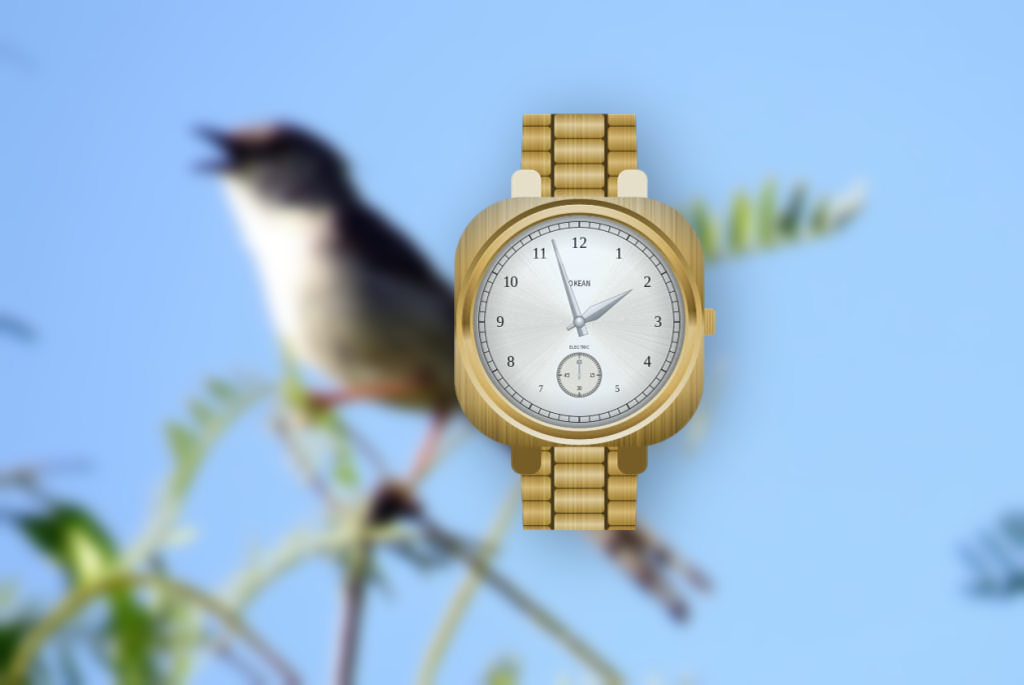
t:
1:57
